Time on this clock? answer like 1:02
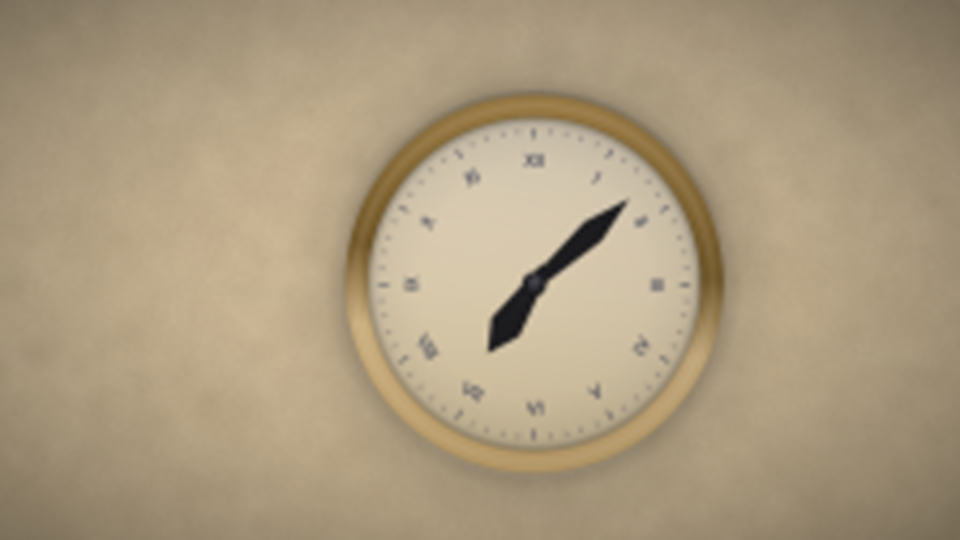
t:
7:08
